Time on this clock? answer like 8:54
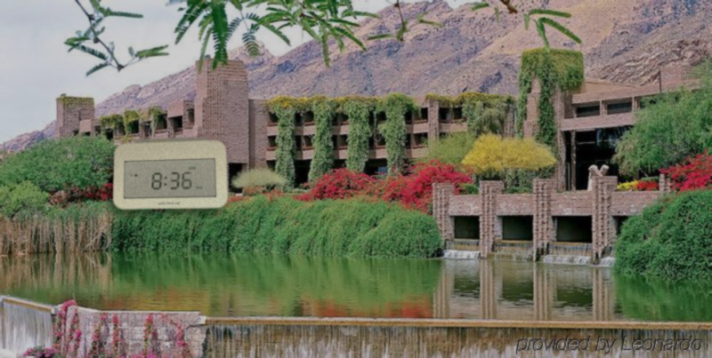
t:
8:36
